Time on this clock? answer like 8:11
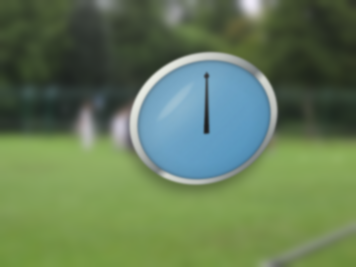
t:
12:00
